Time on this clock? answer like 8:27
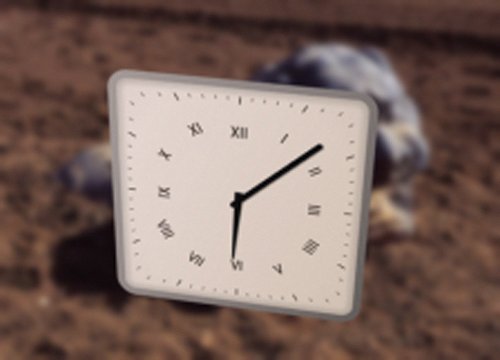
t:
6:08
